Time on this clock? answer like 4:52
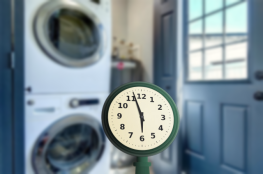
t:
5:57
